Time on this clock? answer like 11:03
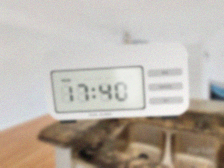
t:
17:40
